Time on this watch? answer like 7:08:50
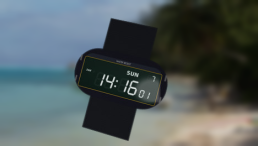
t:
14:16:01
